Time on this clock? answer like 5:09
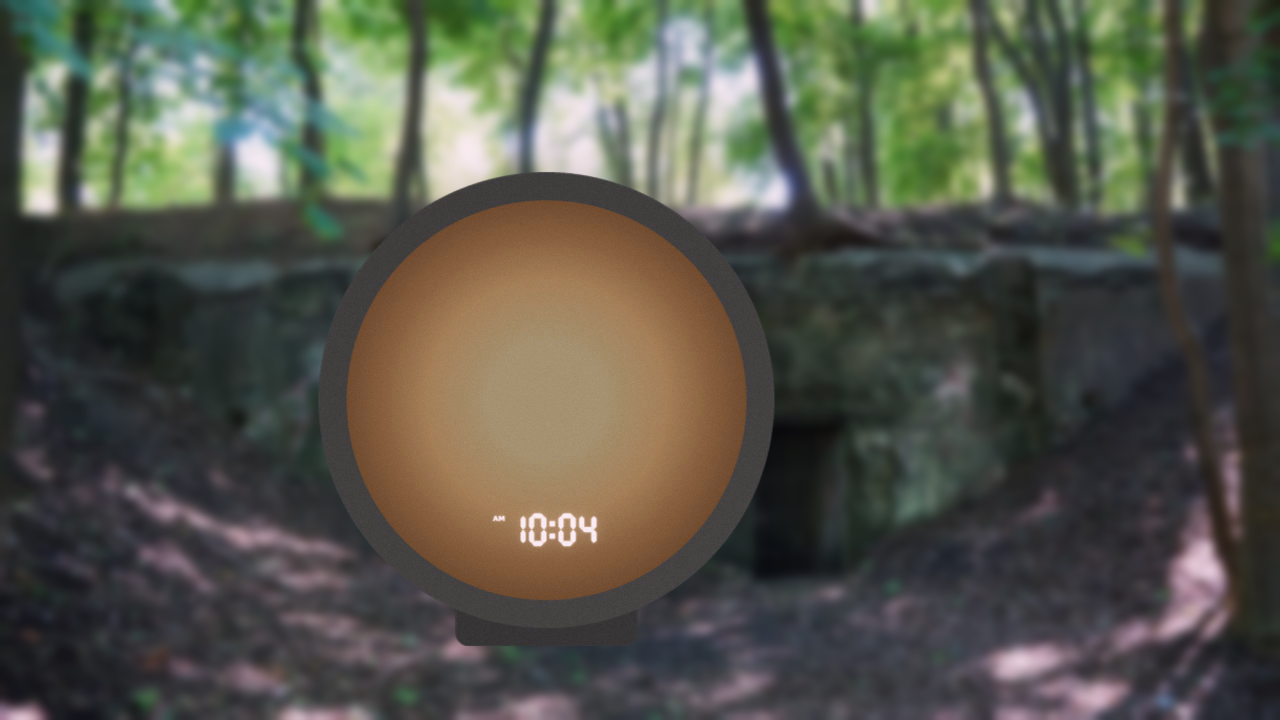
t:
10:04
